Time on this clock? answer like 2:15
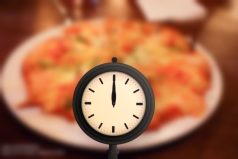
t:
12:00
